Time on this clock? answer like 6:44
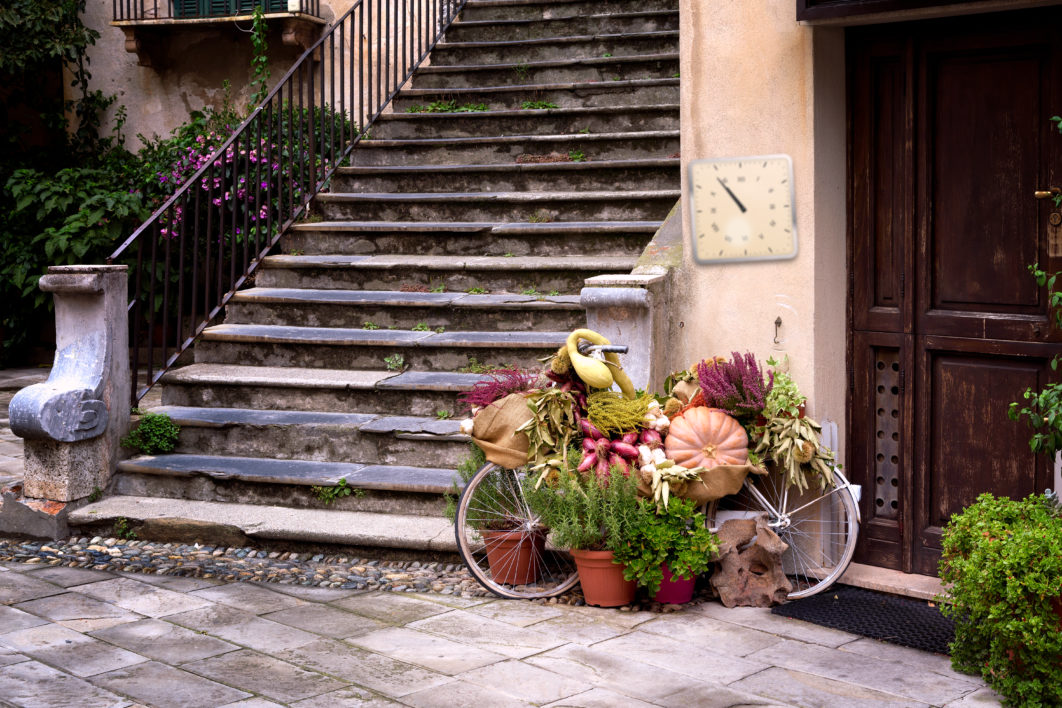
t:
10:54
